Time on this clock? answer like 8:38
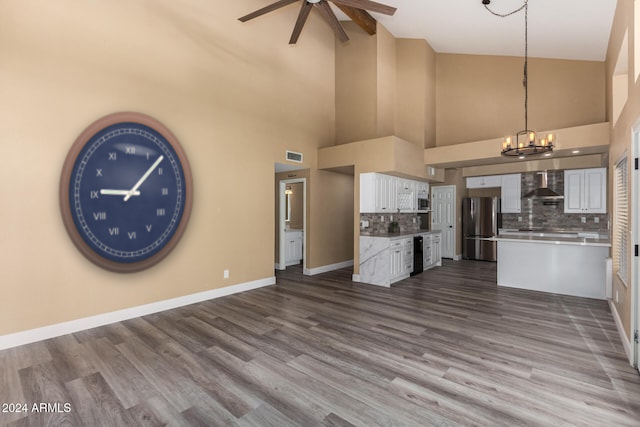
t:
9:08
